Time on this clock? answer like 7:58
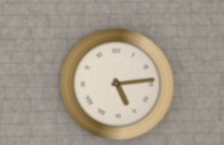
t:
5:14
